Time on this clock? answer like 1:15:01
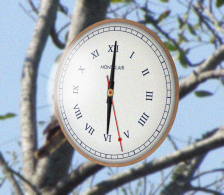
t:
6:00:27
